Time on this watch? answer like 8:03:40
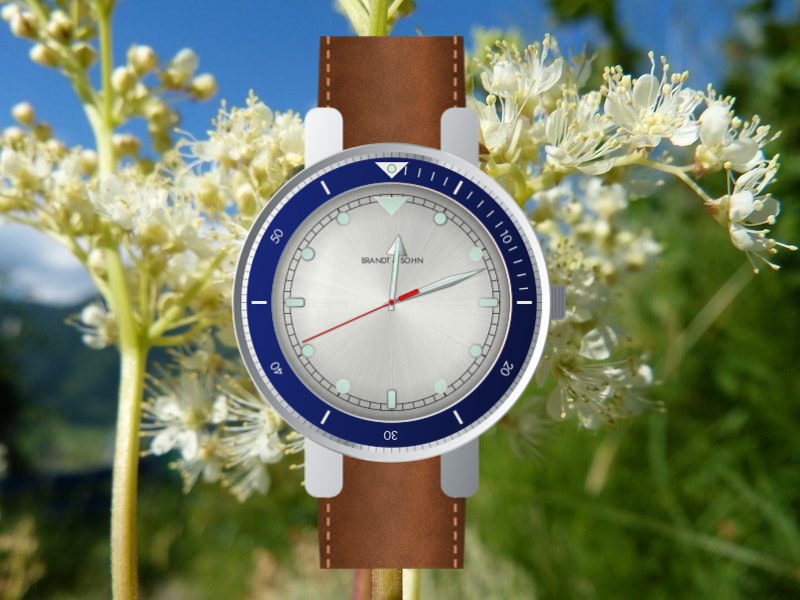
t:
12:11:41
